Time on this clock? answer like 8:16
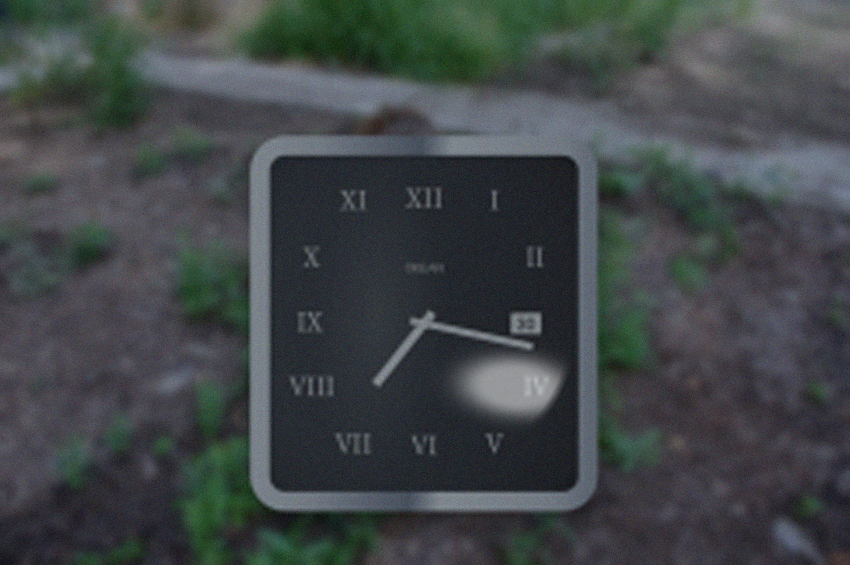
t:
7:17
